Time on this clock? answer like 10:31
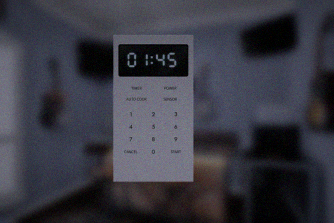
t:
1:45
